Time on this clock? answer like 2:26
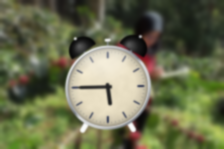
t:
5:45
